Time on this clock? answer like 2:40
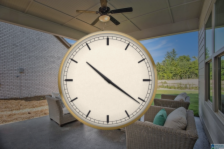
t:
10:21
